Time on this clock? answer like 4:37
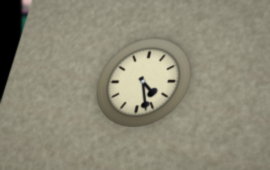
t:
4:27
